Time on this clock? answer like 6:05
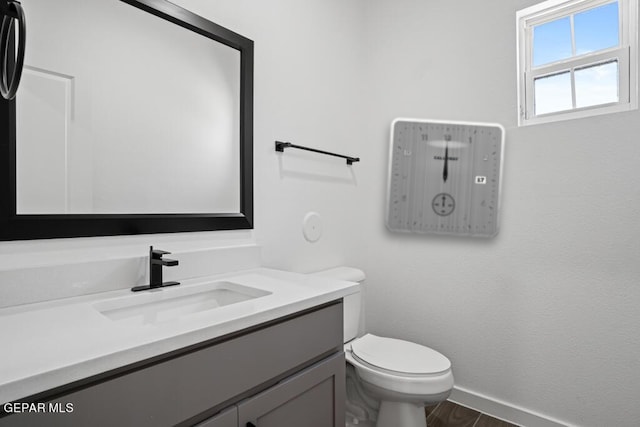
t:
12:00
